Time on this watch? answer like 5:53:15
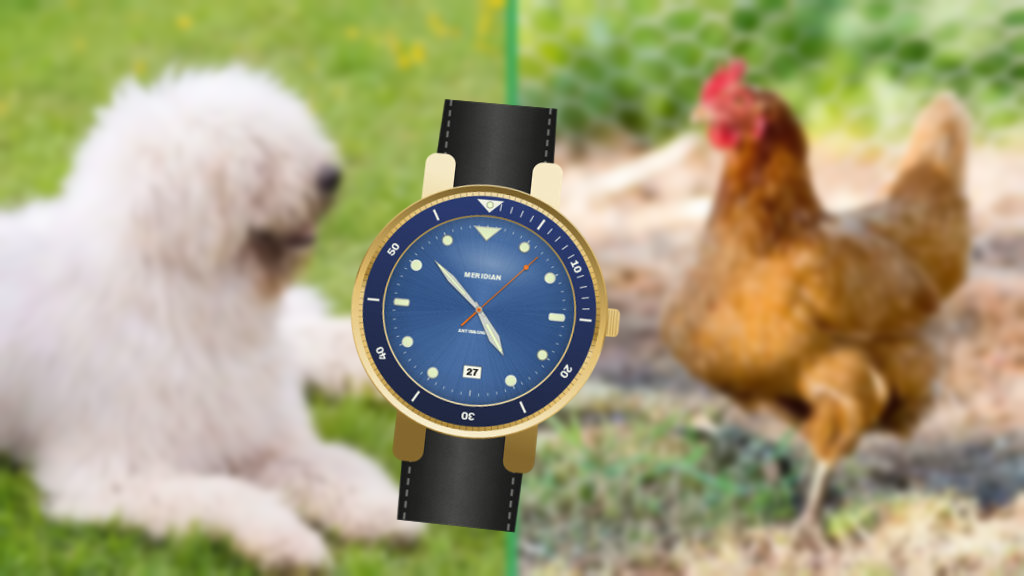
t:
4:52:07
